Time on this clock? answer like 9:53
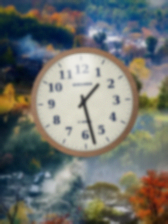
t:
1:28
